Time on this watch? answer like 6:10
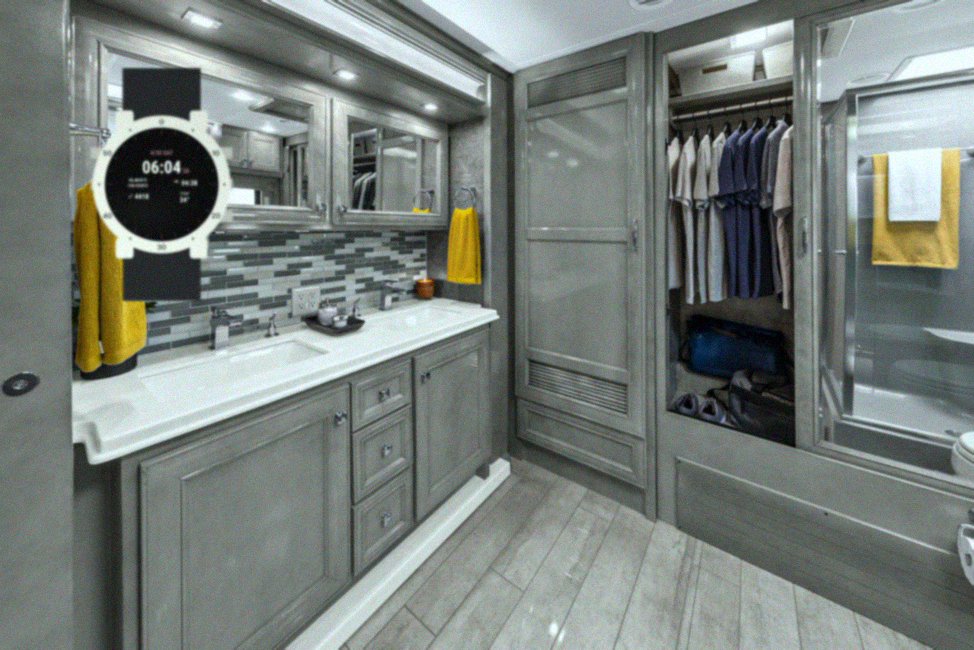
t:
6:04
